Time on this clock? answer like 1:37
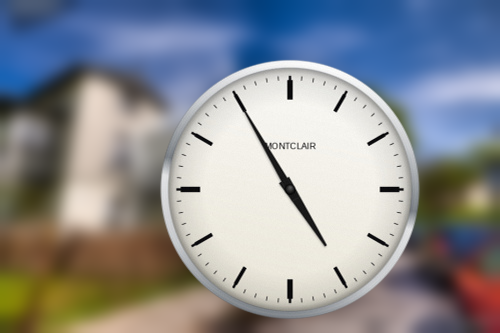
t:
4:55
